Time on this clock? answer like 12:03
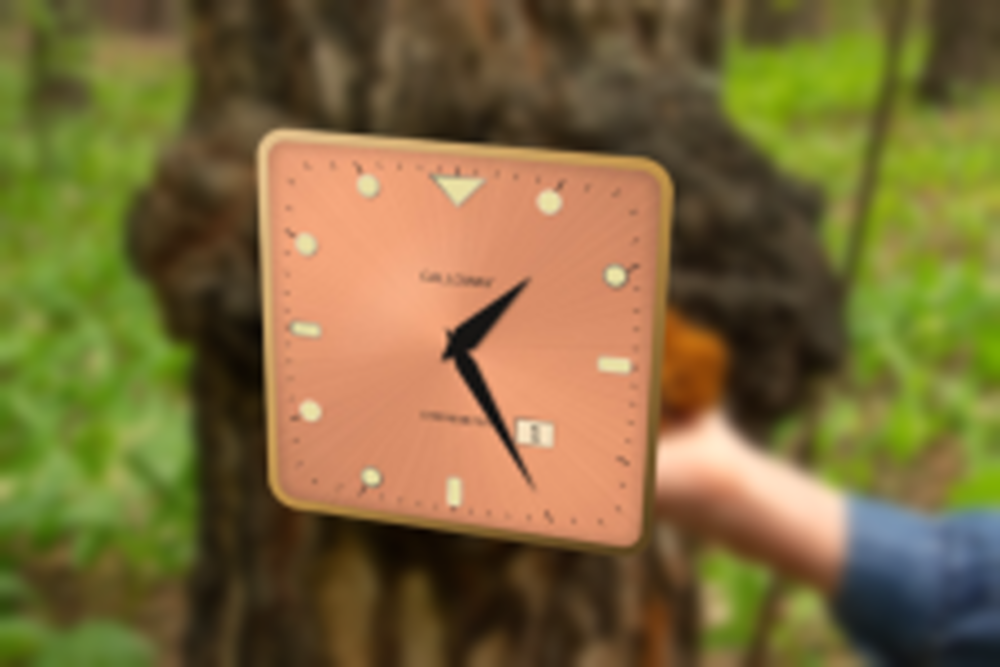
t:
1:25
